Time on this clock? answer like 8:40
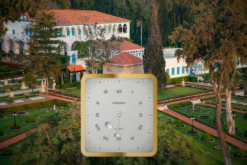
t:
7:31
